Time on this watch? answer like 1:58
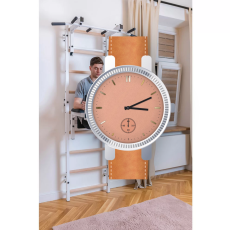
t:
3:11
